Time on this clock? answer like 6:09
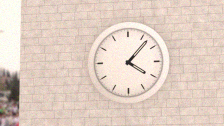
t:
4:07
